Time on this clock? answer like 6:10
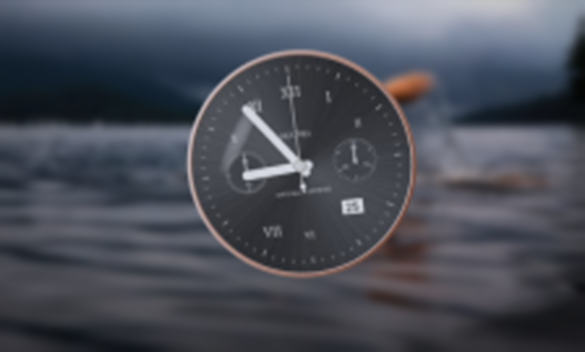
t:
8:54
